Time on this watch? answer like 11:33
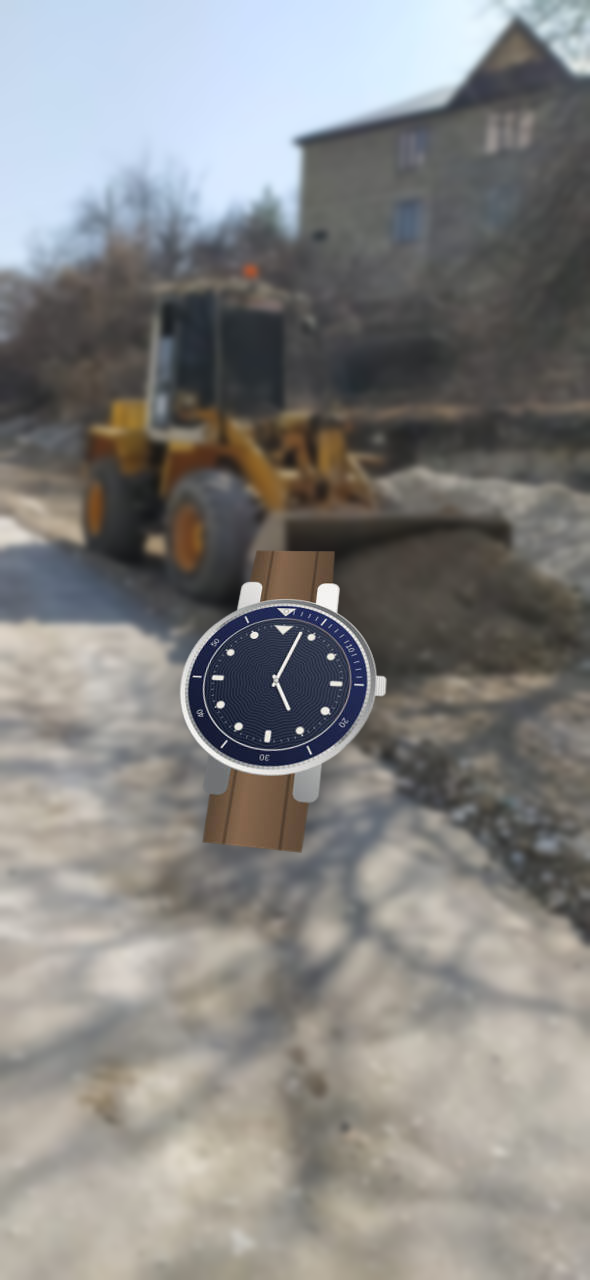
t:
5:03
